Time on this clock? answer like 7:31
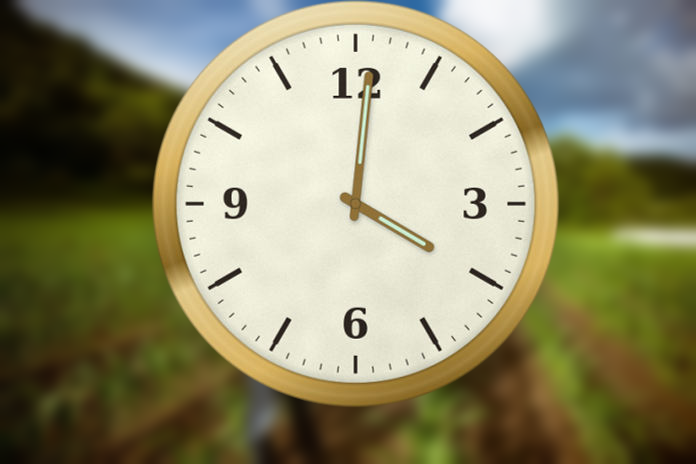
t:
4:01
